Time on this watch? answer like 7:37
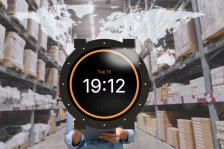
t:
19:12
